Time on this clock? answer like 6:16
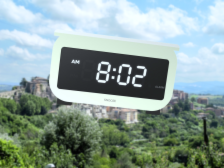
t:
8:02
